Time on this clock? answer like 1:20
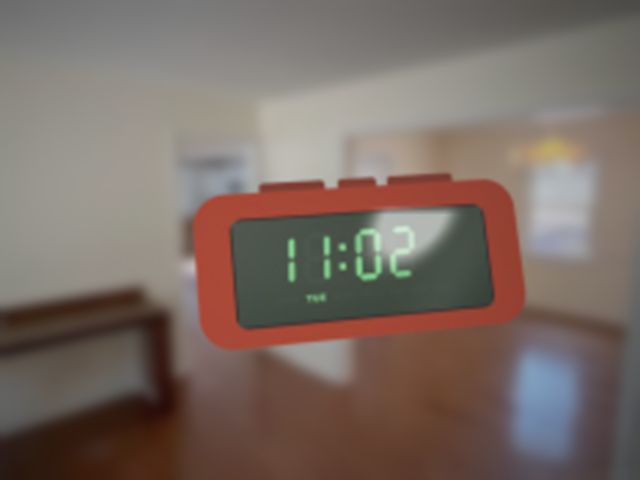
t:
11:02
